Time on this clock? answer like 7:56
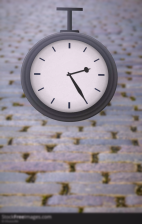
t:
2:25
